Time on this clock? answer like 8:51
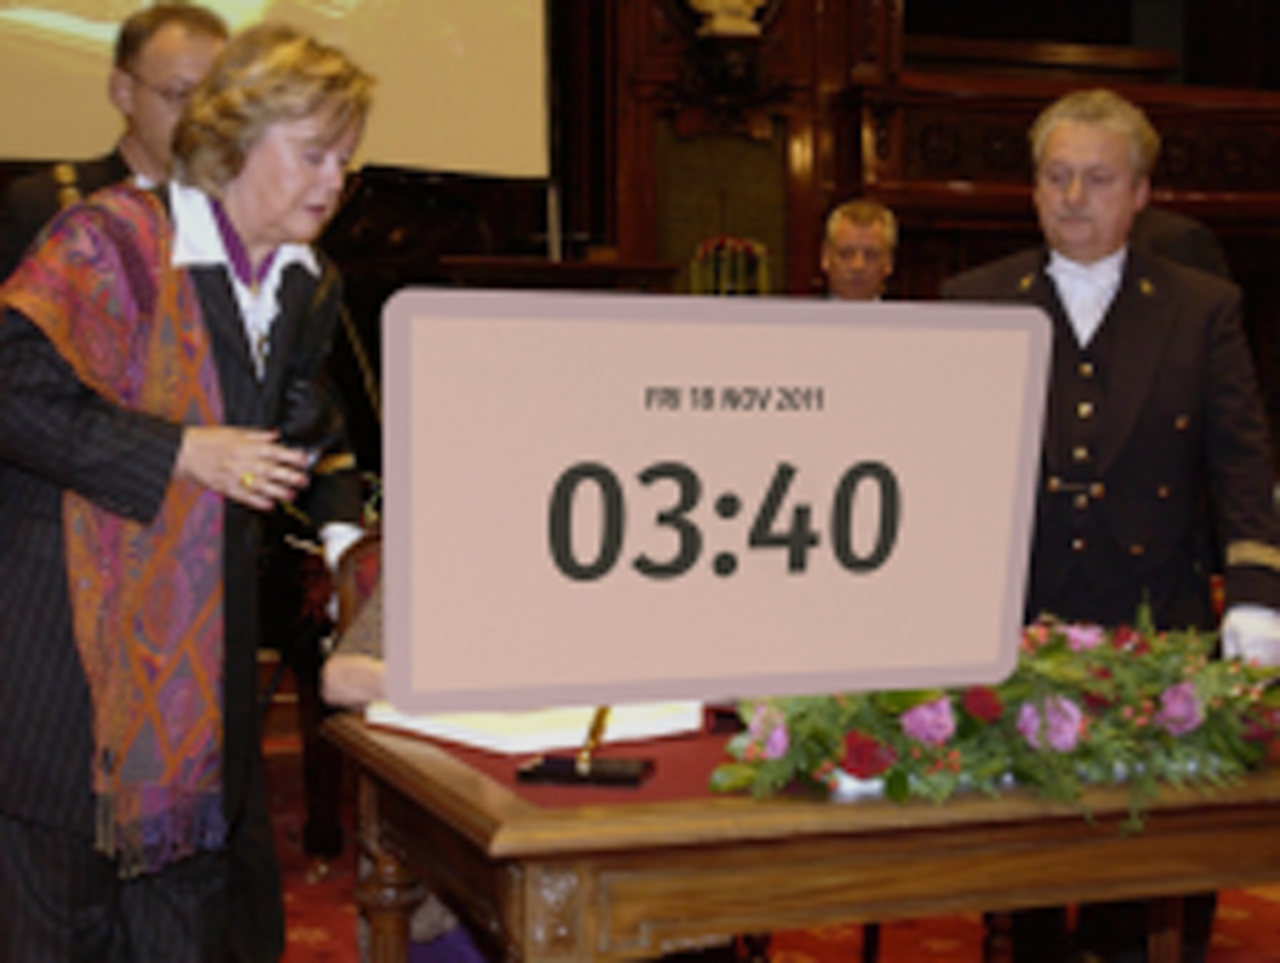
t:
3:40
